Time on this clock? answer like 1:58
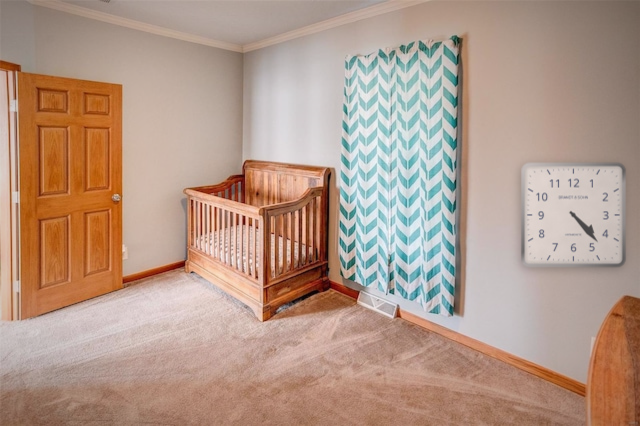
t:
4:23
